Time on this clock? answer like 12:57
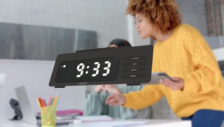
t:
9:33
